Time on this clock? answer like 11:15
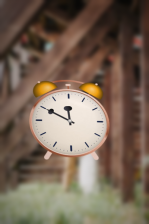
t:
11:50
